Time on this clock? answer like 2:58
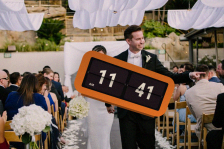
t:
11:41
